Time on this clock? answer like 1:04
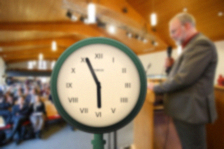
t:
5:56
